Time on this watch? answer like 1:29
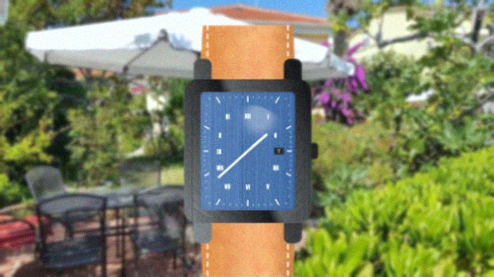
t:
1:38
